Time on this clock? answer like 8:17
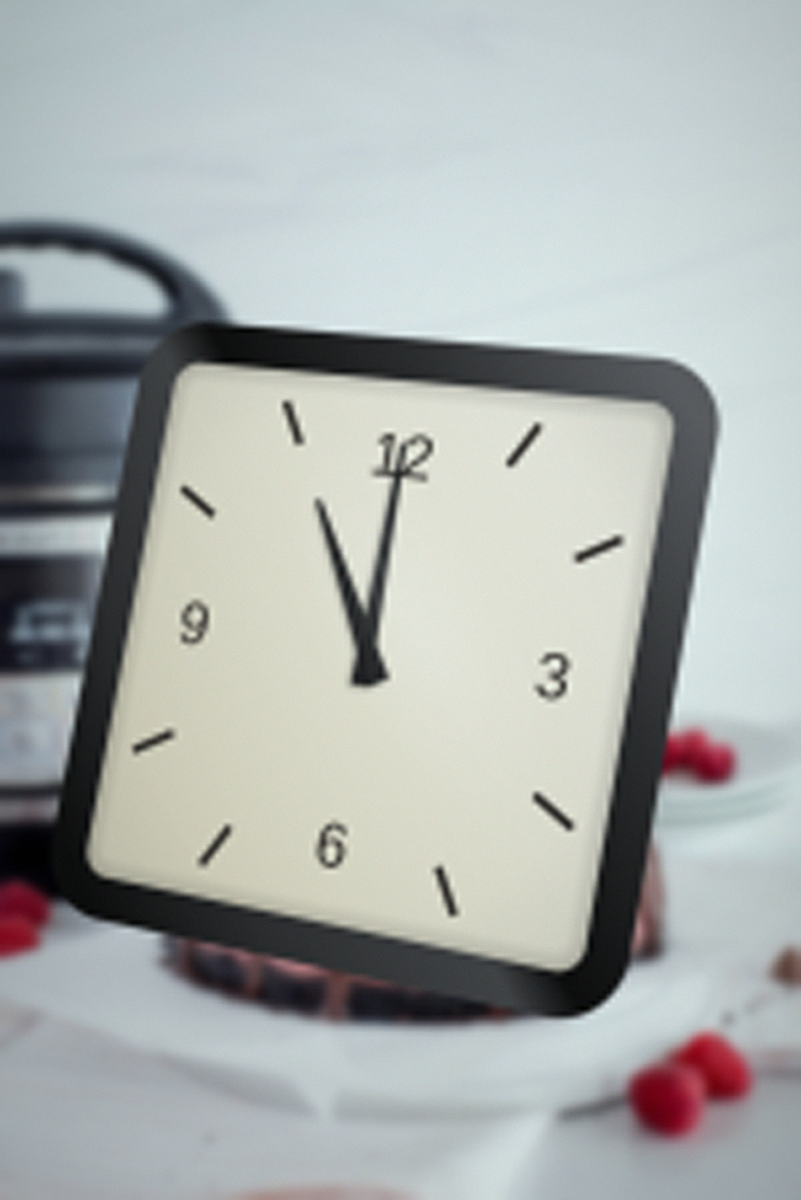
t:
11:00
